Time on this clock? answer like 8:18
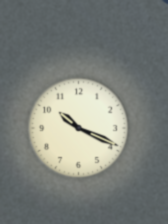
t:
10:19
